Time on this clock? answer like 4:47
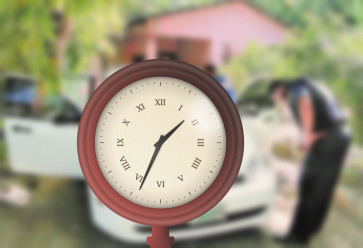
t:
1:34
